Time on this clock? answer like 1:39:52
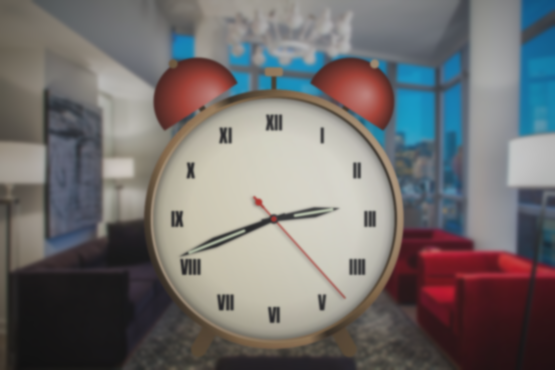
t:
2:41:23
